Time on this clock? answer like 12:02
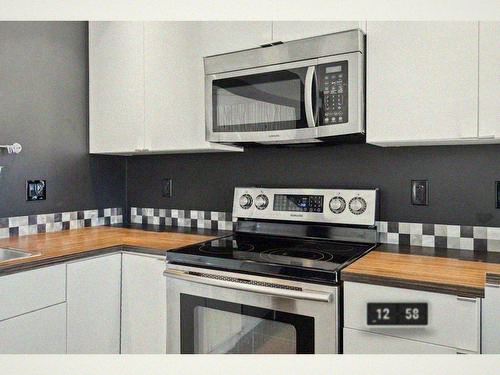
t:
12:58
